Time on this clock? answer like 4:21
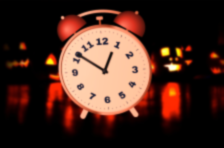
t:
12:51
